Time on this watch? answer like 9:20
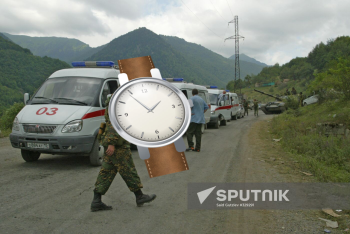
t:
1:54
